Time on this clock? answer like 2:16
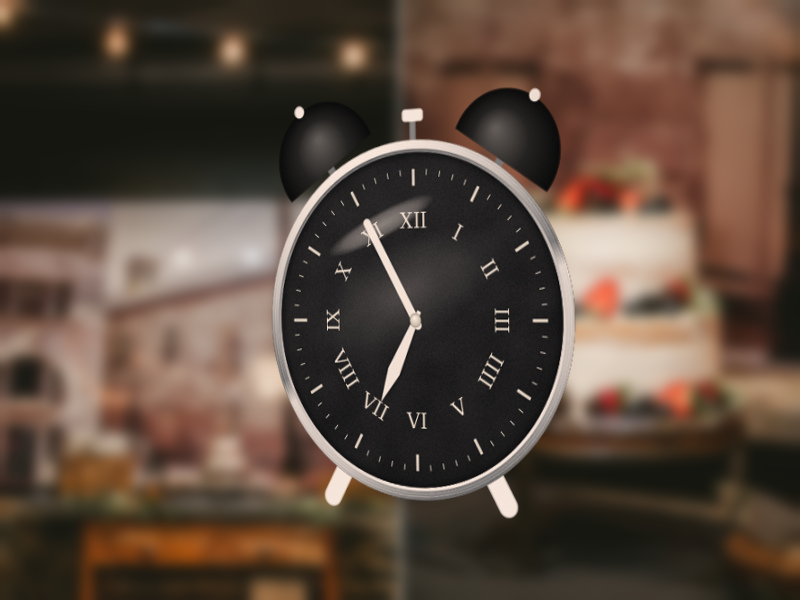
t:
6:55
